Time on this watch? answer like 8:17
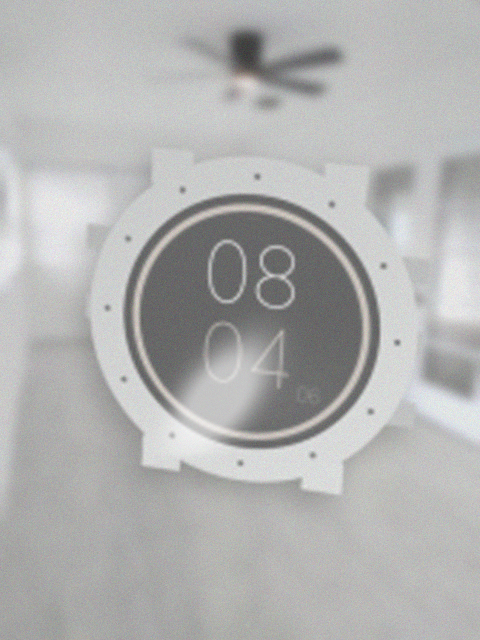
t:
8:04
